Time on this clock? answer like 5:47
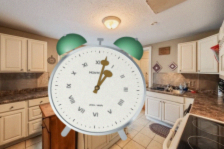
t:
1:02
